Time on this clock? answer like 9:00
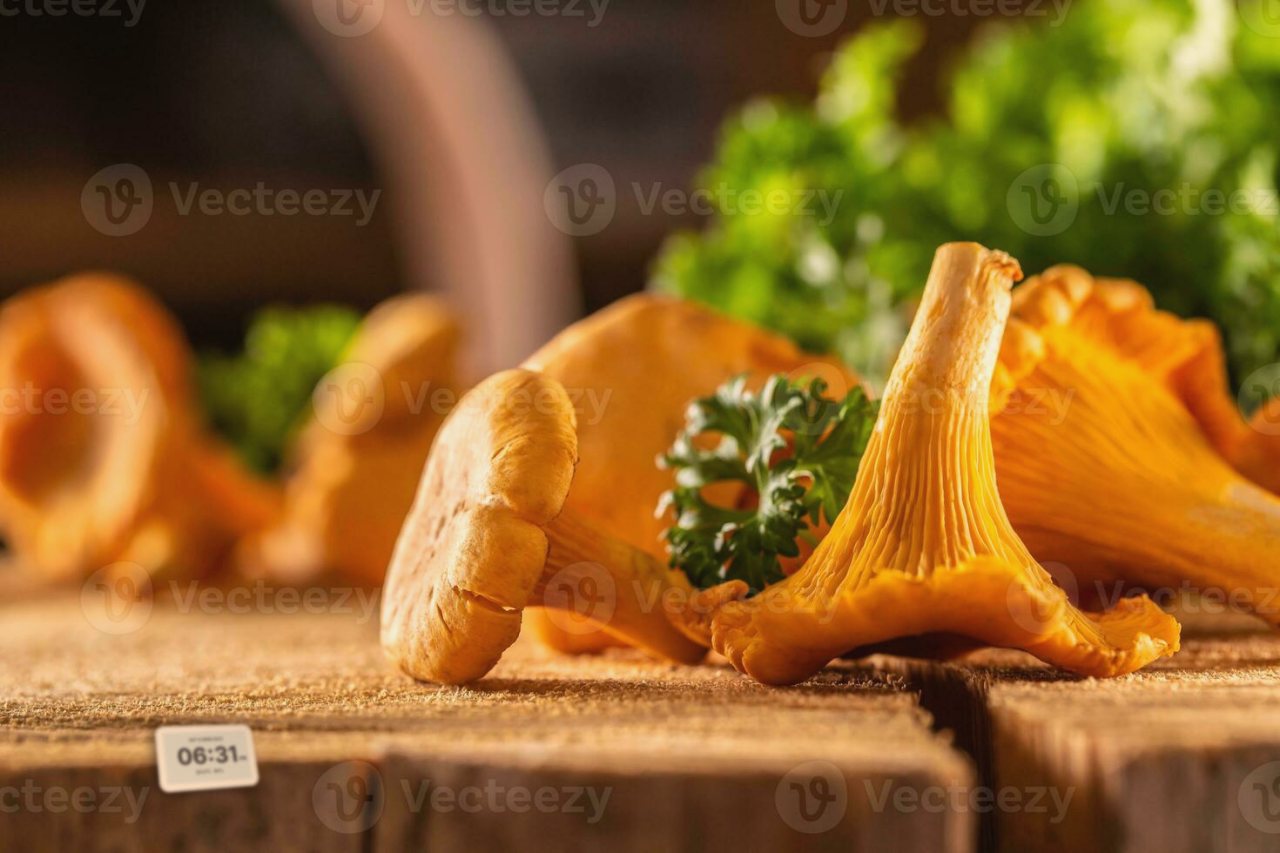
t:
6:31
